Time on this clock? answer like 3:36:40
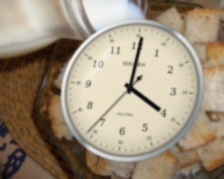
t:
4:00:36
